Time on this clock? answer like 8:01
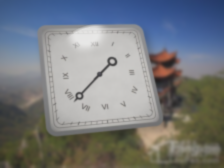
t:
1:38
